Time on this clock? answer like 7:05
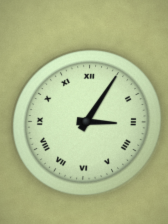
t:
3:05
